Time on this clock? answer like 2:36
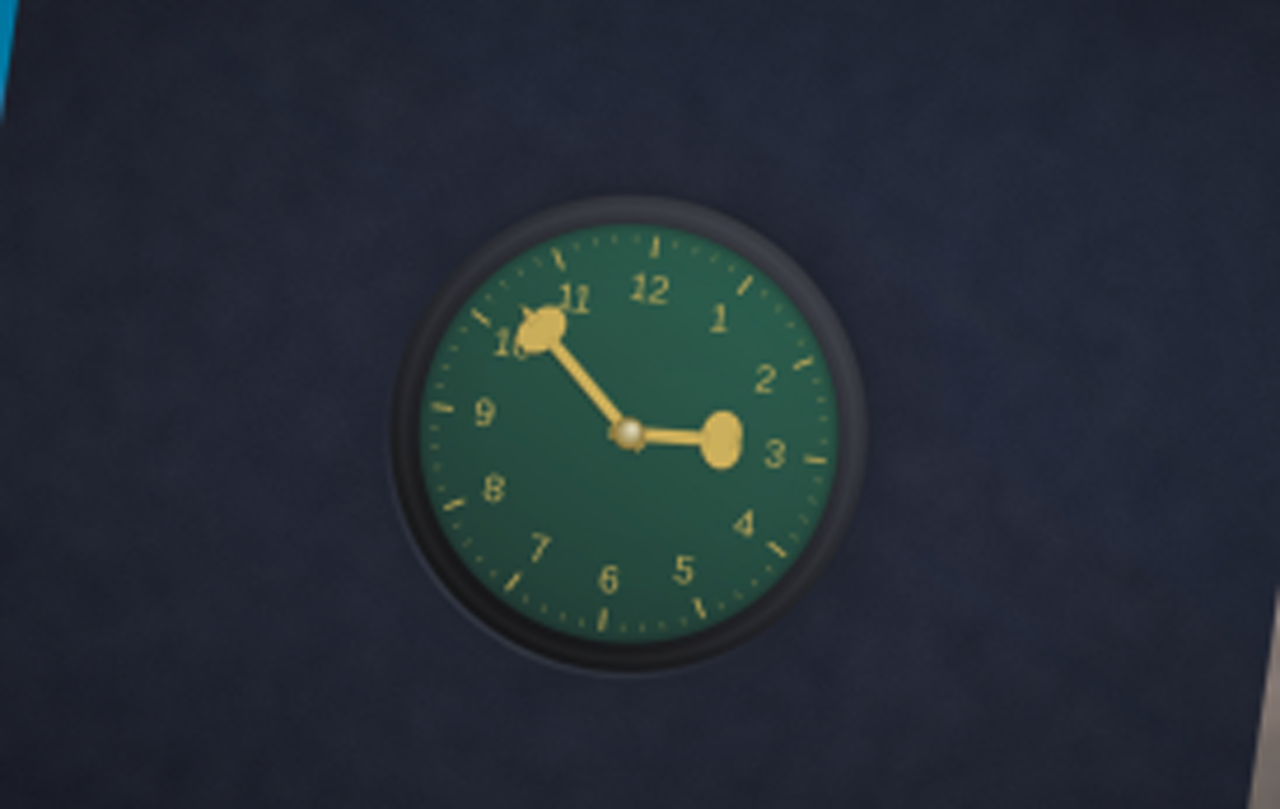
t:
2:52
